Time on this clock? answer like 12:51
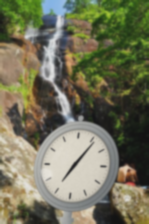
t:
7:06
